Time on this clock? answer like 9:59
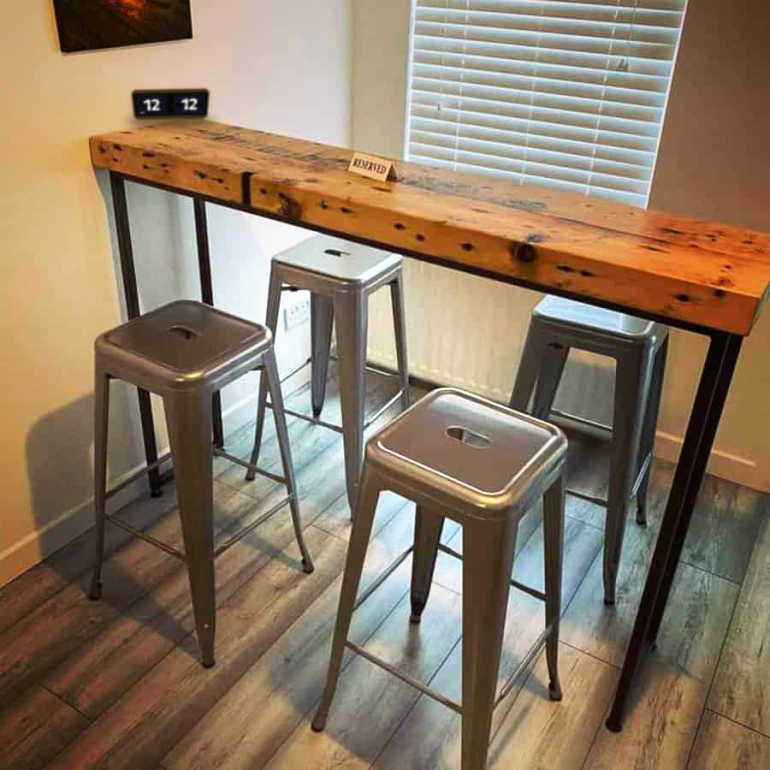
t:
12:12
